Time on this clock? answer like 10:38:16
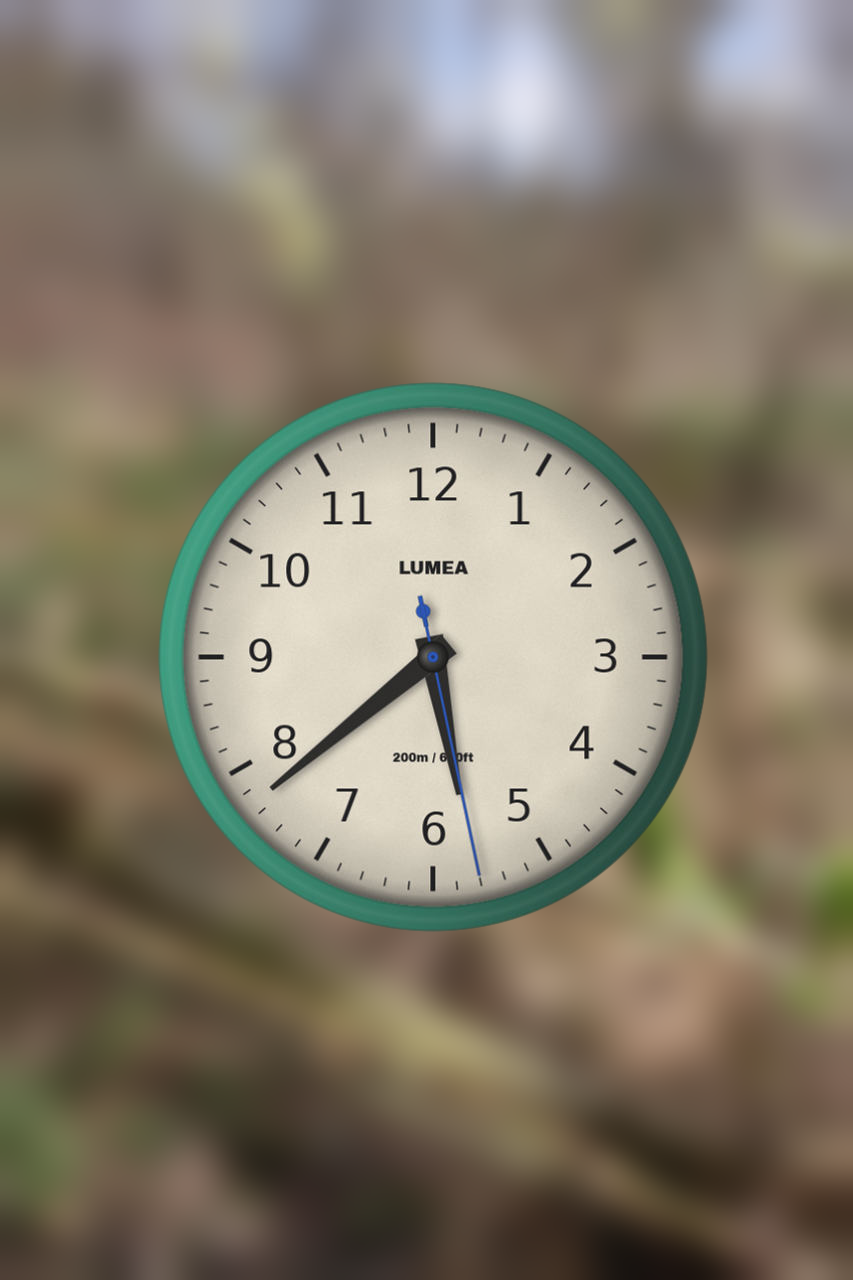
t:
5:38:28
